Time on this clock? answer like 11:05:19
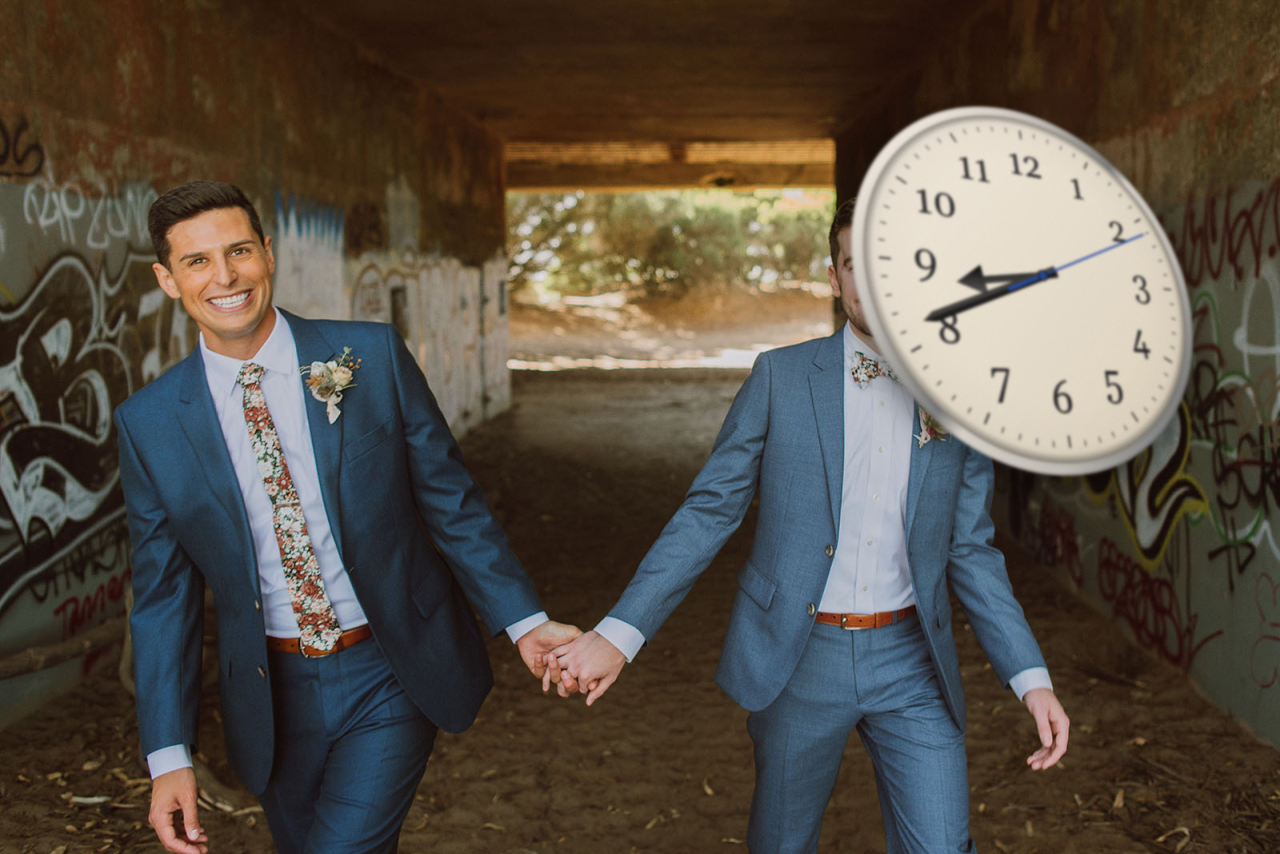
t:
8:41:11
